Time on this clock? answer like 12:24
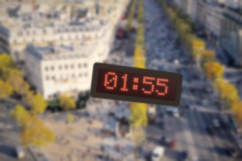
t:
1:55
